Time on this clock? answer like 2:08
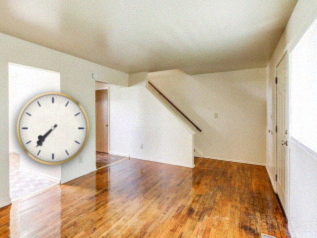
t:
7:37
